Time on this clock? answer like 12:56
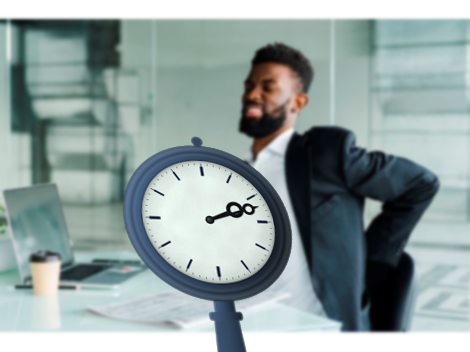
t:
2:12
